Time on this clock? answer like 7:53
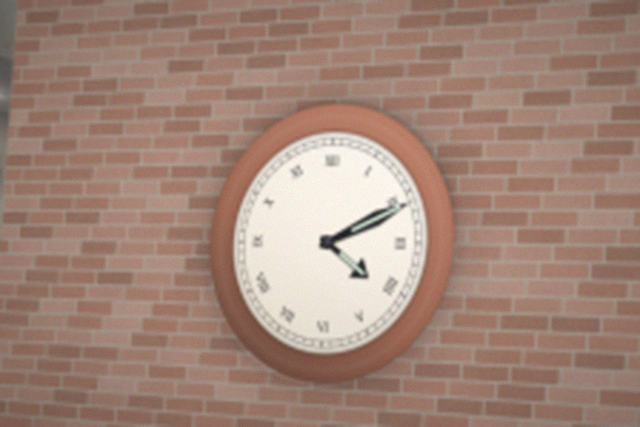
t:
4:11
